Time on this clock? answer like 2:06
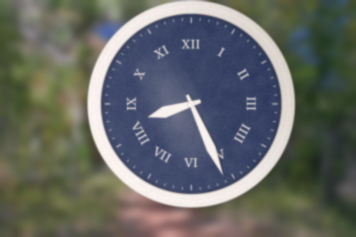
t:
8:26
